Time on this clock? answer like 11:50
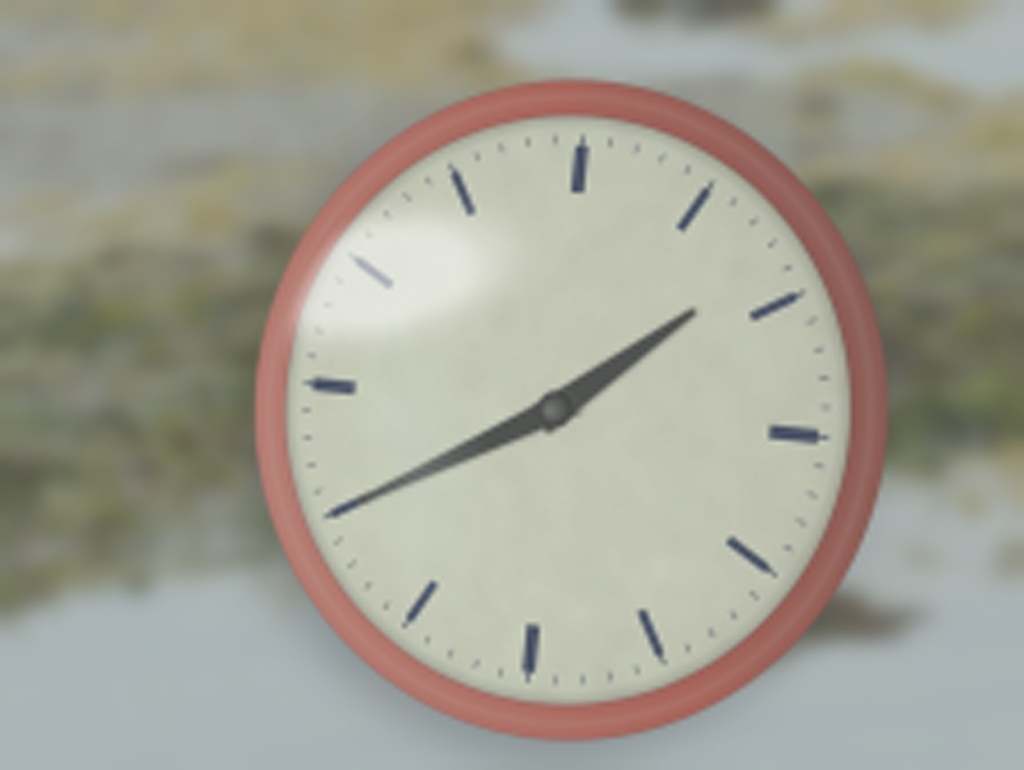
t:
1:40
